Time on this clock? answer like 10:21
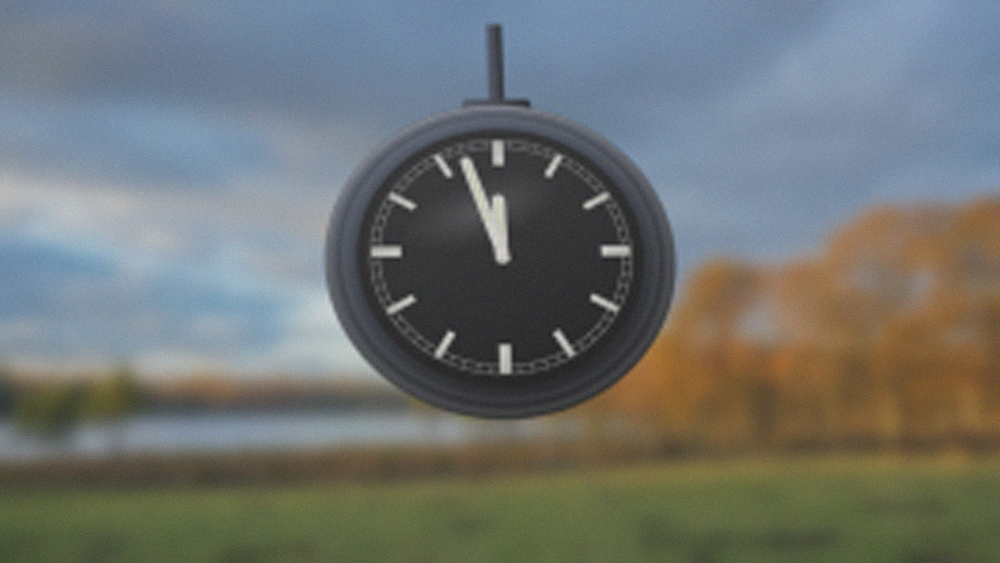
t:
11:57
